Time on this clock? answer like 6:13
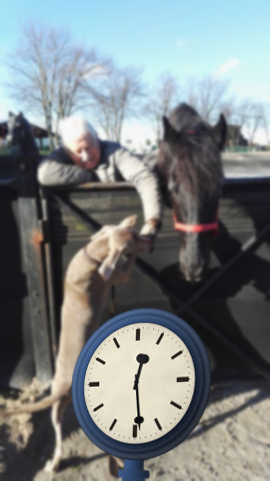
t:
12:29
